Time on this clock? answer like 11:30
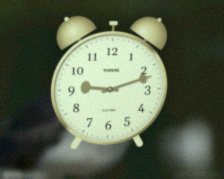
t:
9:12
